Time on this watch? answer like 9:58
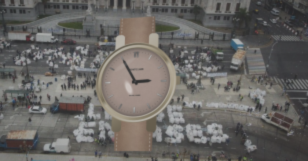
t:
2:55
